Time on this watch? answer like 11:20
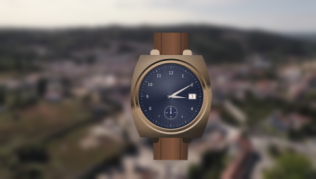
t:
3:10
